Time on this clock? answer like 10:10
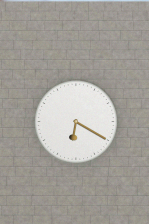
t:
6:20
